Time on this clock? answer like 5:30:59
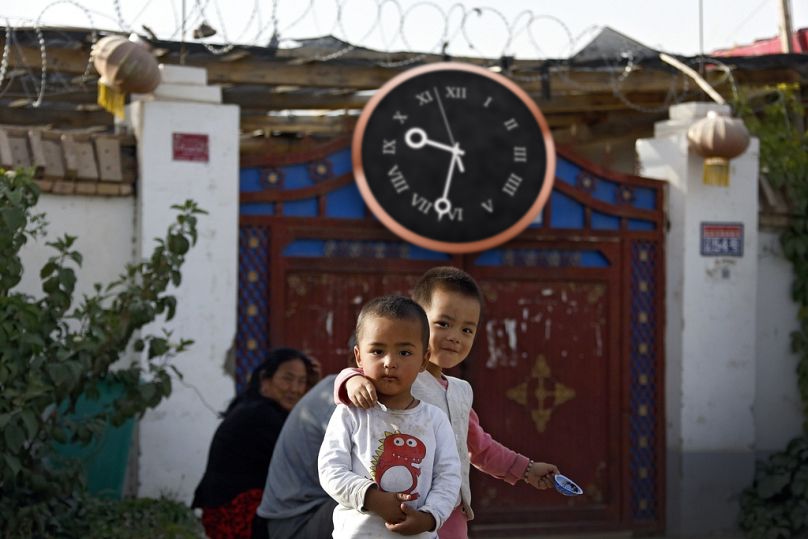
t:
9:31:57
